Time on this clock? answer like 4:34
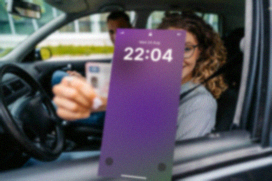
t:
22:04
